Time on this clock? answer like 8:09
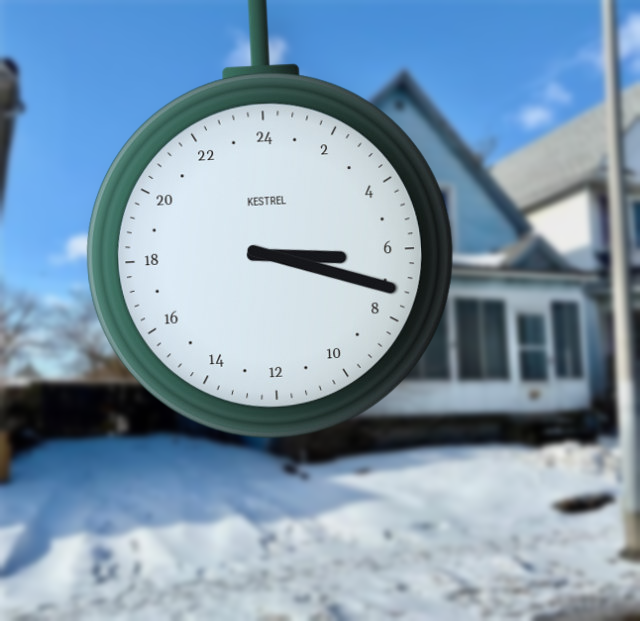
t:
6:18
